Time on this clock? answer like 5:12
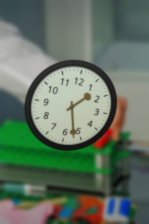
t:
1:27
